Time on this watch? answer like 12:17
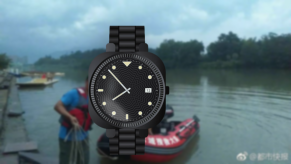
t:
7:53
